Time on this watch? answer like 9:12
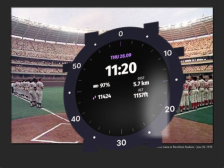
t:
11:20
